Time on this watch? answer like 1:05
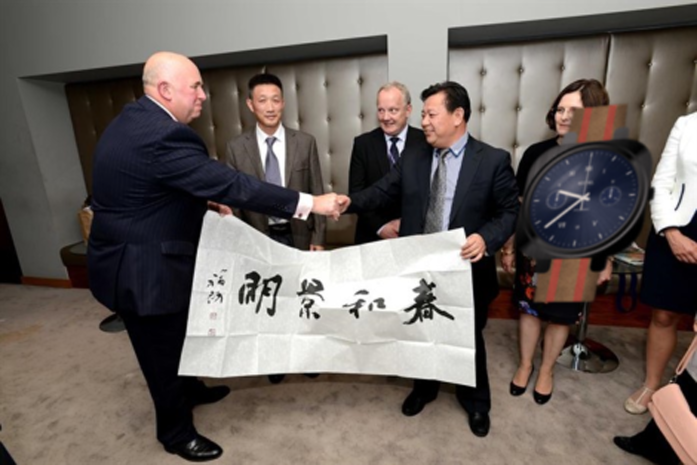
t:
9:38
